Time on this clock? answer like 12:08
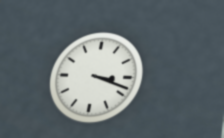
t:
3:18
